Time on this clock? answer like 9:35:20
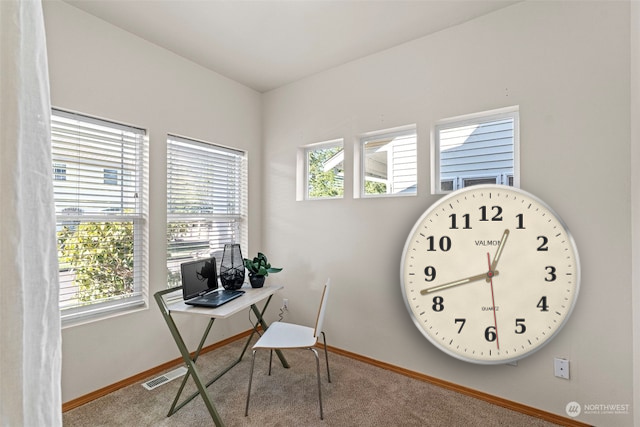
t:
12:42:29
